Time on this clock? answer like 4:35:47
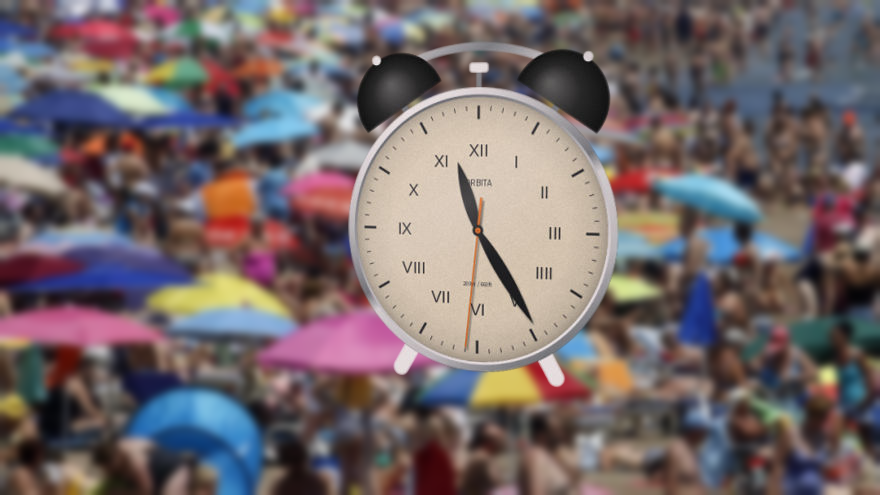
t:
11:24:31
